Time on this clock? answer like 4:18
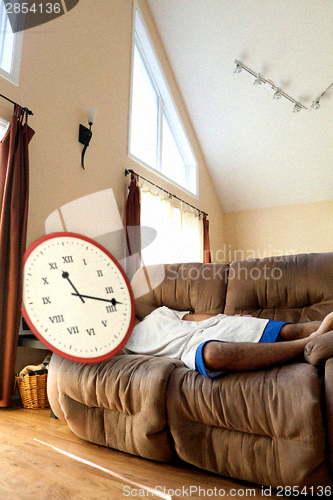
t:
11:18
